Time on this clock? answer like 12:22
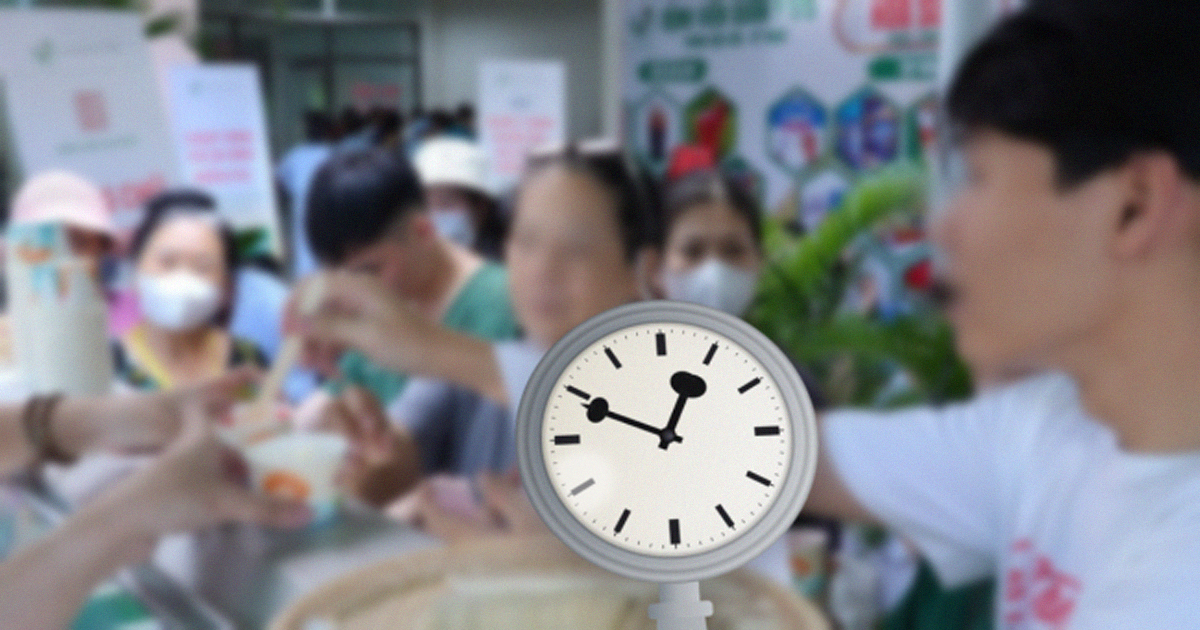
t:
12:49
